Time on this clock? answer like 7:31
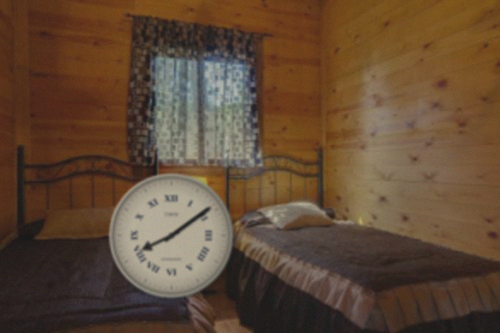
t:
8:09
